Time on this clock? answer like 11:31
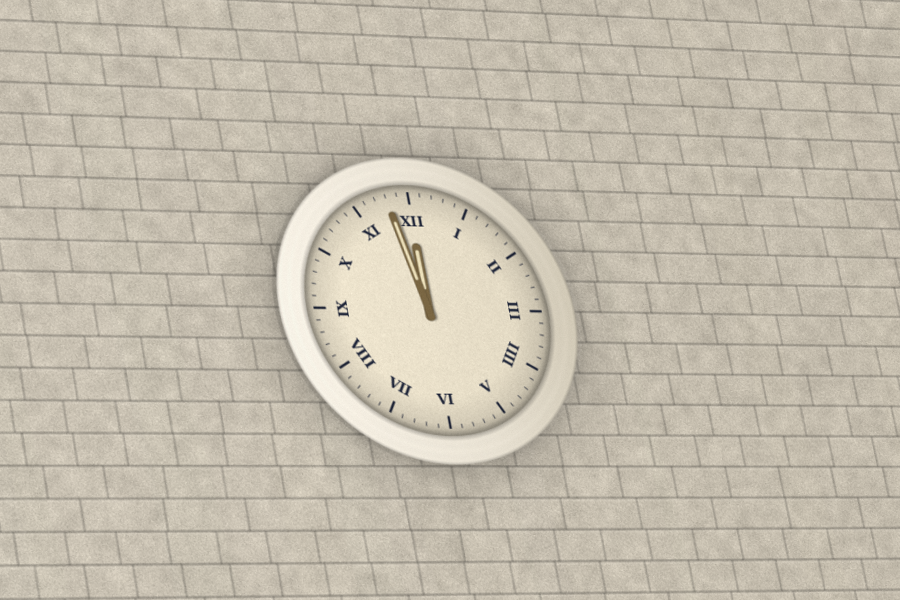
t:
11:58
